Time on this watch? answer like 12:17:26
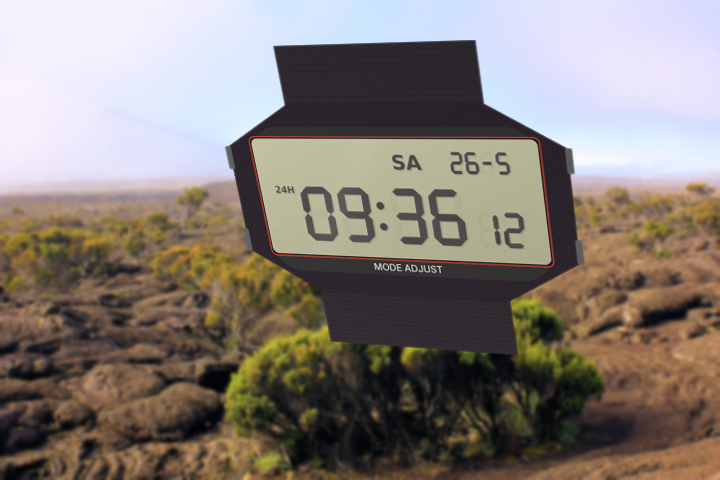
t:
9:36:12
